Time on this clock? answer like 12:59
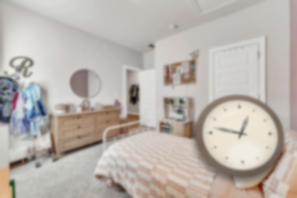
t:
12:47
